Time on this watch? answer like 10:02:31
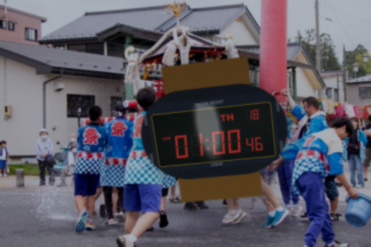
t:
1:00:46
